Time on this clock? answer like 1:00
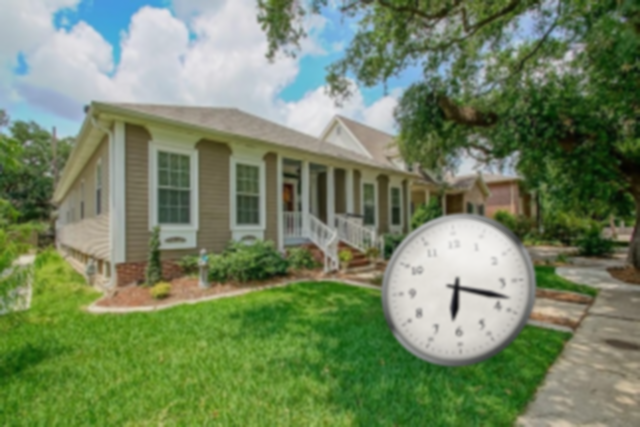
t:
6:18
